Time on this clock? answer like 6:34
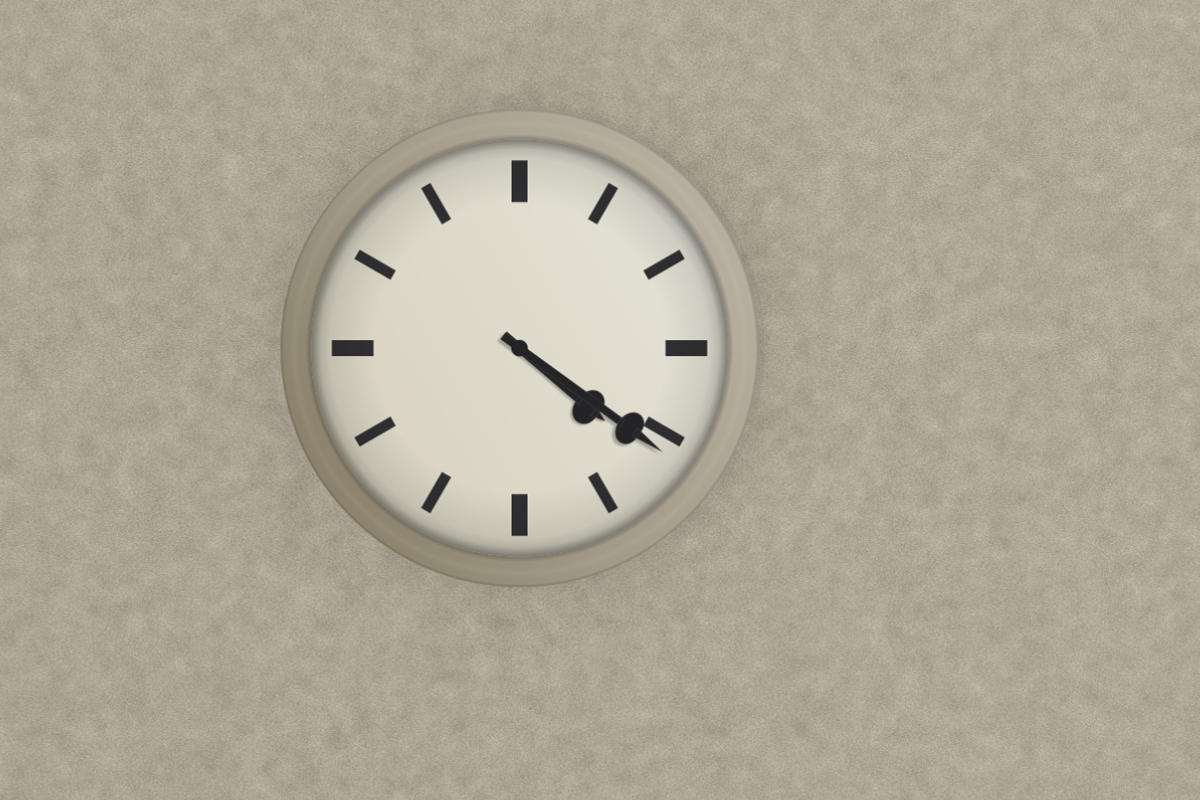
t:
4:21
